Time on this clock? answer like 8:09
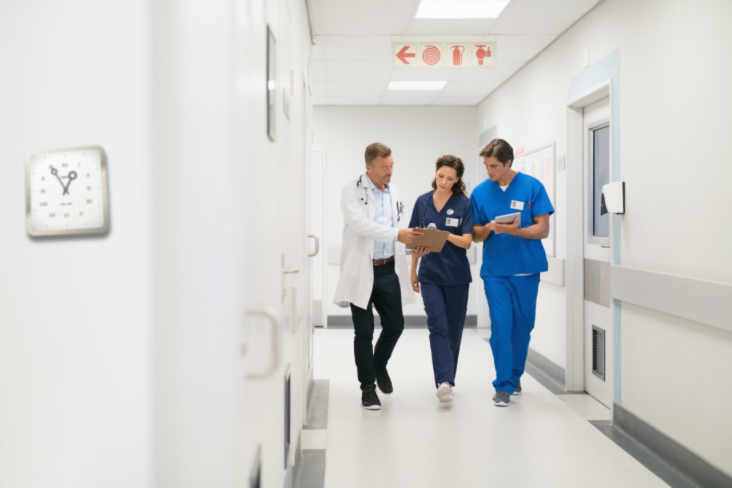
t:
12:55
